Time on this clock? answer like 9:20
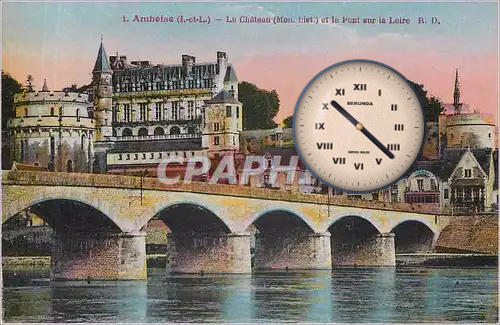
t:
10:22
